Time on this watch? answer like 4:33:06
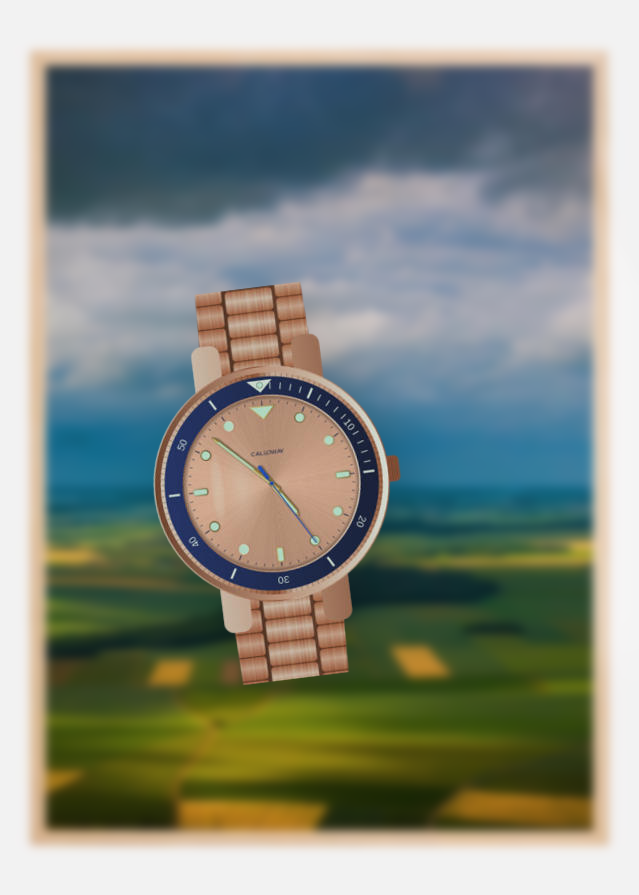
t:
4:52:25
